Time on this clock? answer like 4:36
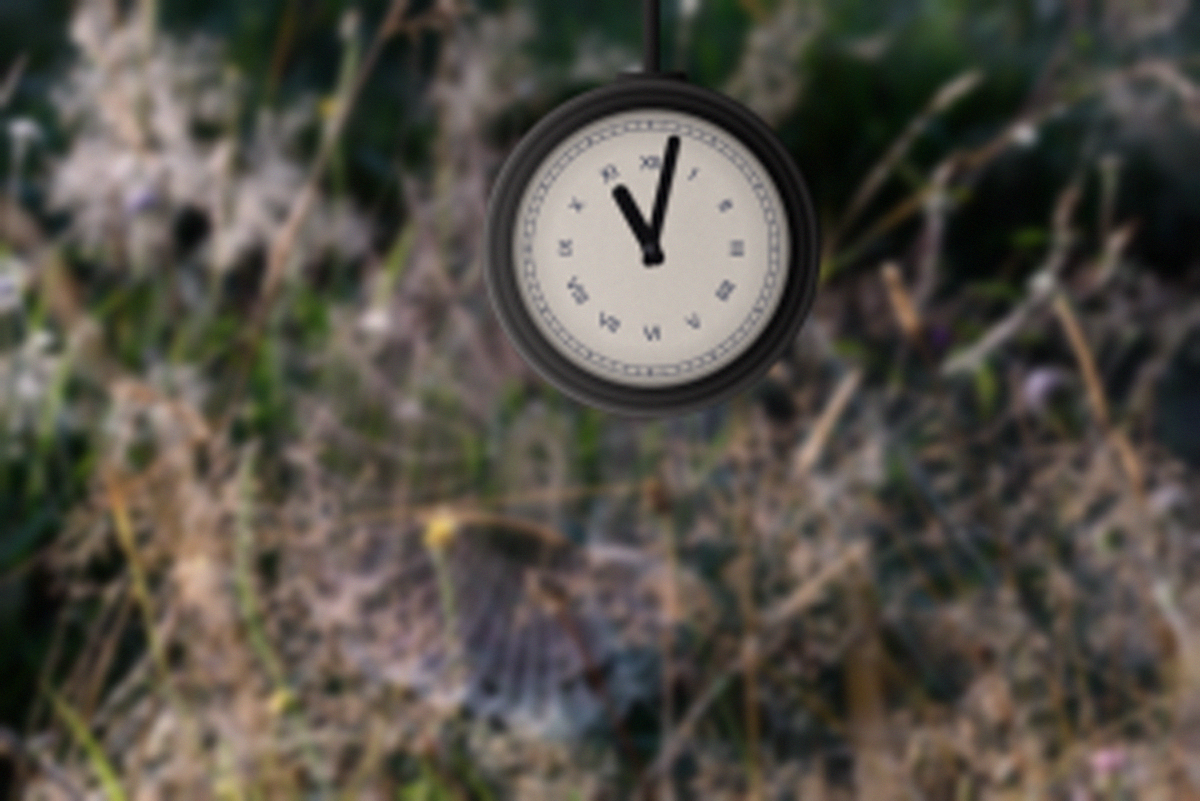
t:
11:02
